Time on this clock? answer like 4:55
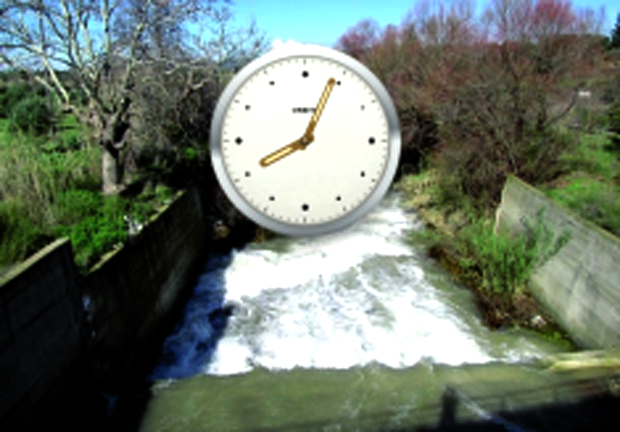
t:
8:04
